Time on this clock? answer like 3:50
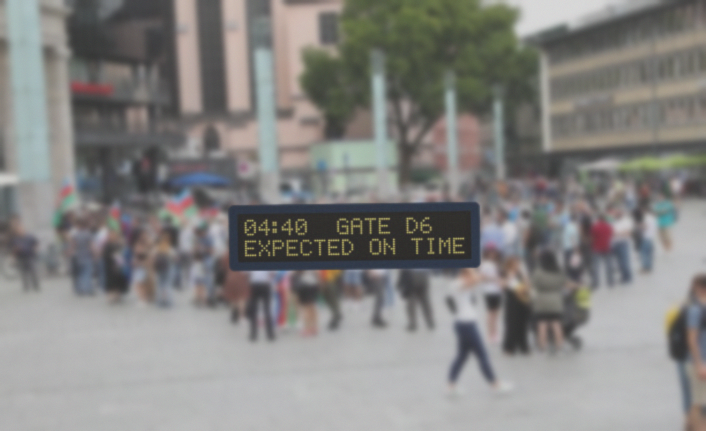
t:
4:40
